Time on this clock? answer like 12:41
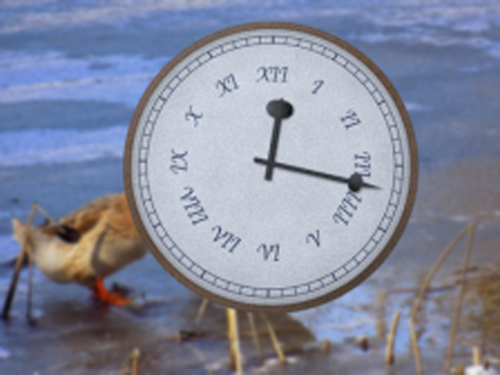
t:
12:17
